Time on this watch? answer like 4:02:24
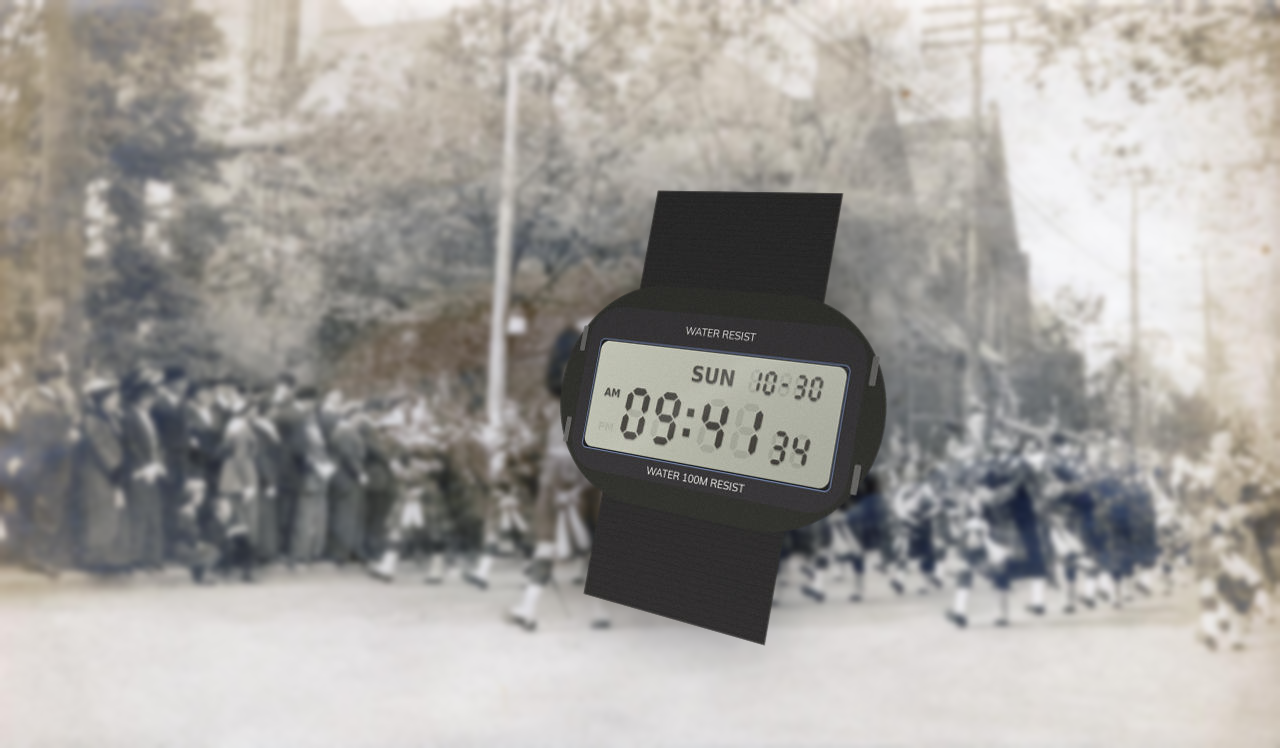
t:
9:41:34
